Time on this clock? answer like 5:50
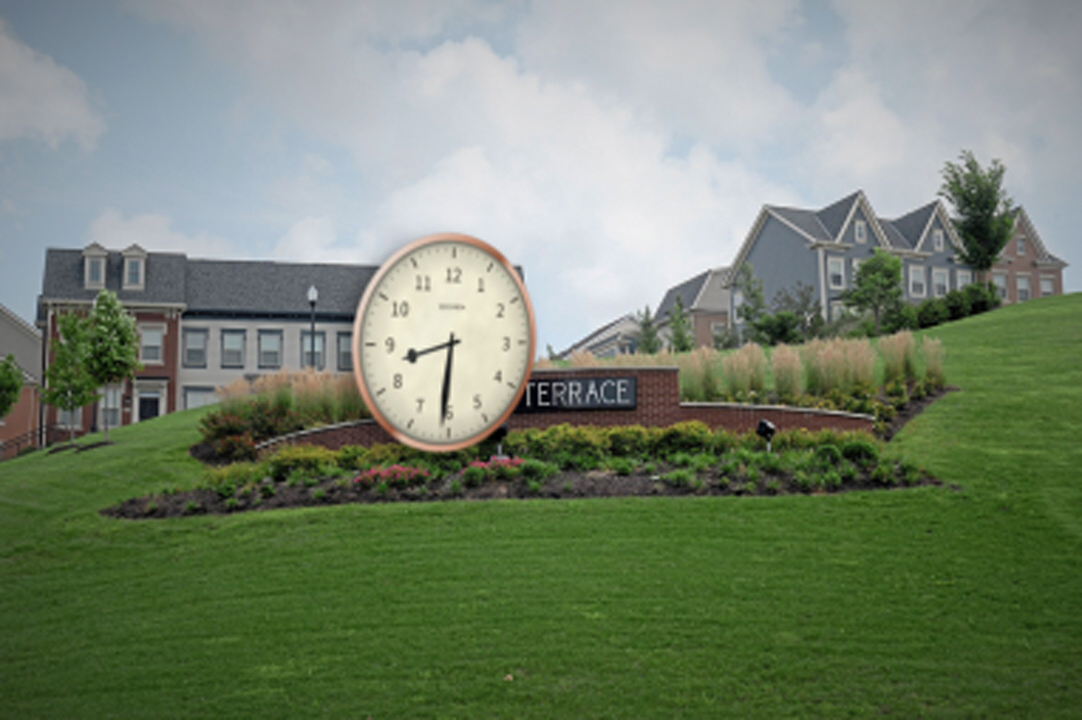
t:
8:31
